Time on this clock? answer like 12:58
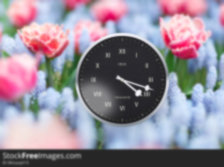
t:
4:18
